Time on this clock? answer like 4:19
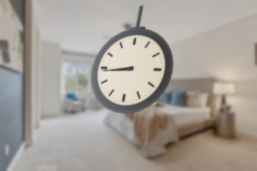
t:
8:44
